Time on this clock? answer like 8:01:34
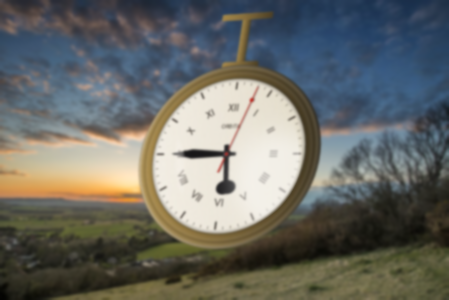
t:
5:45:03
